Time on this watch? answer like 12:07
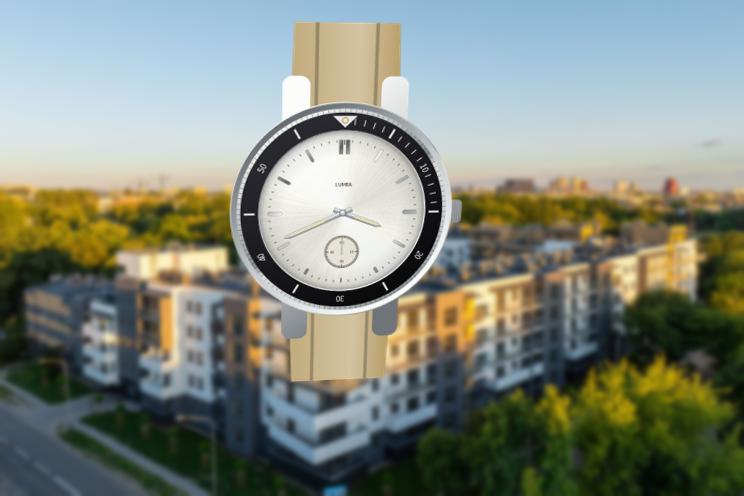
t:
3:41
